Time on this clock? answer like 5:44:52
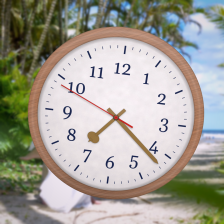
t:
7:21:49
